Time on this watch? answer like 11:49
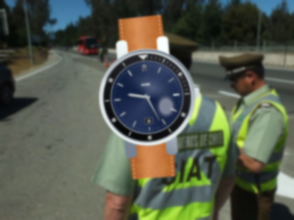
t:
9:26
